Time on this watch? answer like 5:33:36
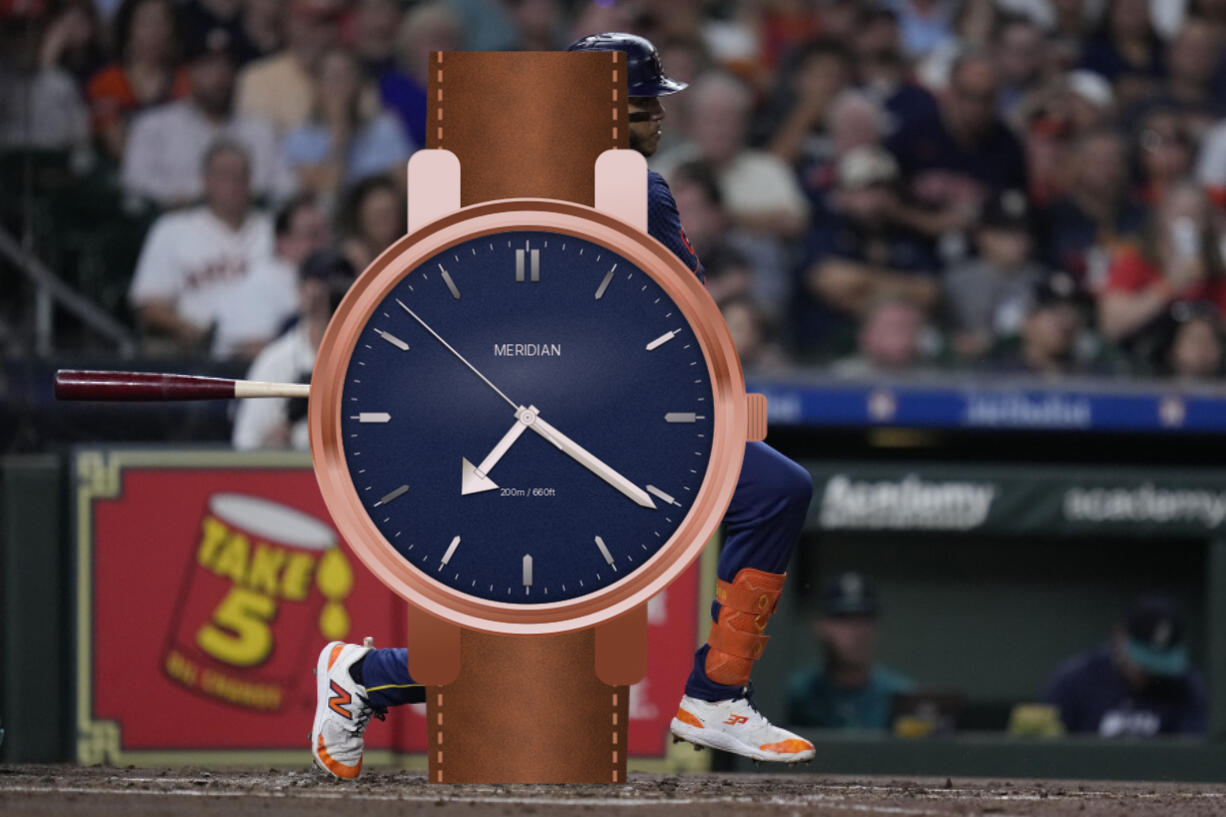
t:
7:20:52
